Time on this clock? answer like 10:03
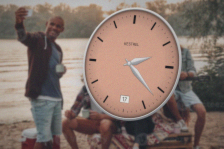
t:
2:22
